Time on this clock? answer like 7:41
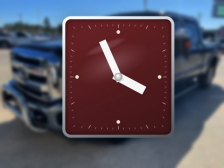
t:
3:56
